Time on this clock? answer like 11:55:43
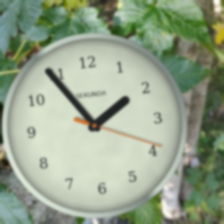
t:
1:54:19
